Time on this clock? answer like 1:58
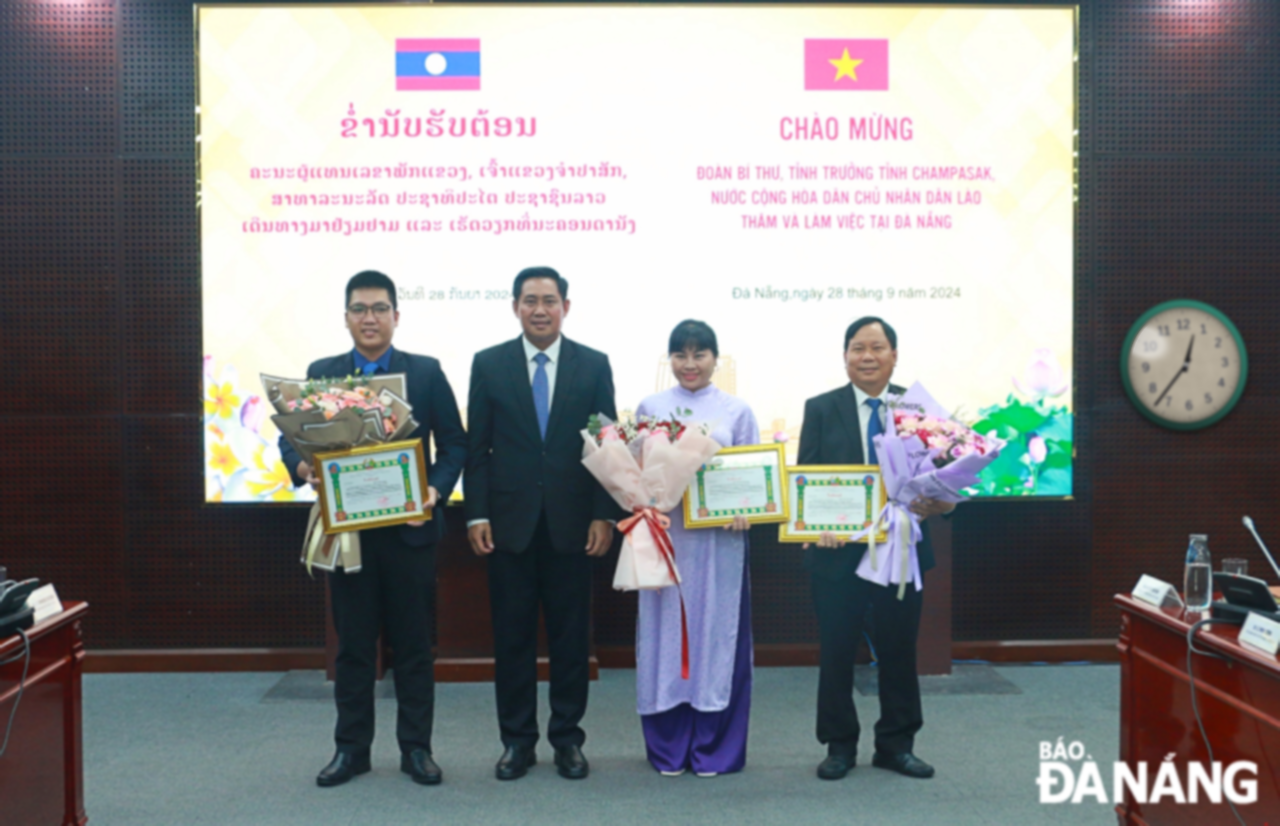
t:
12:37
